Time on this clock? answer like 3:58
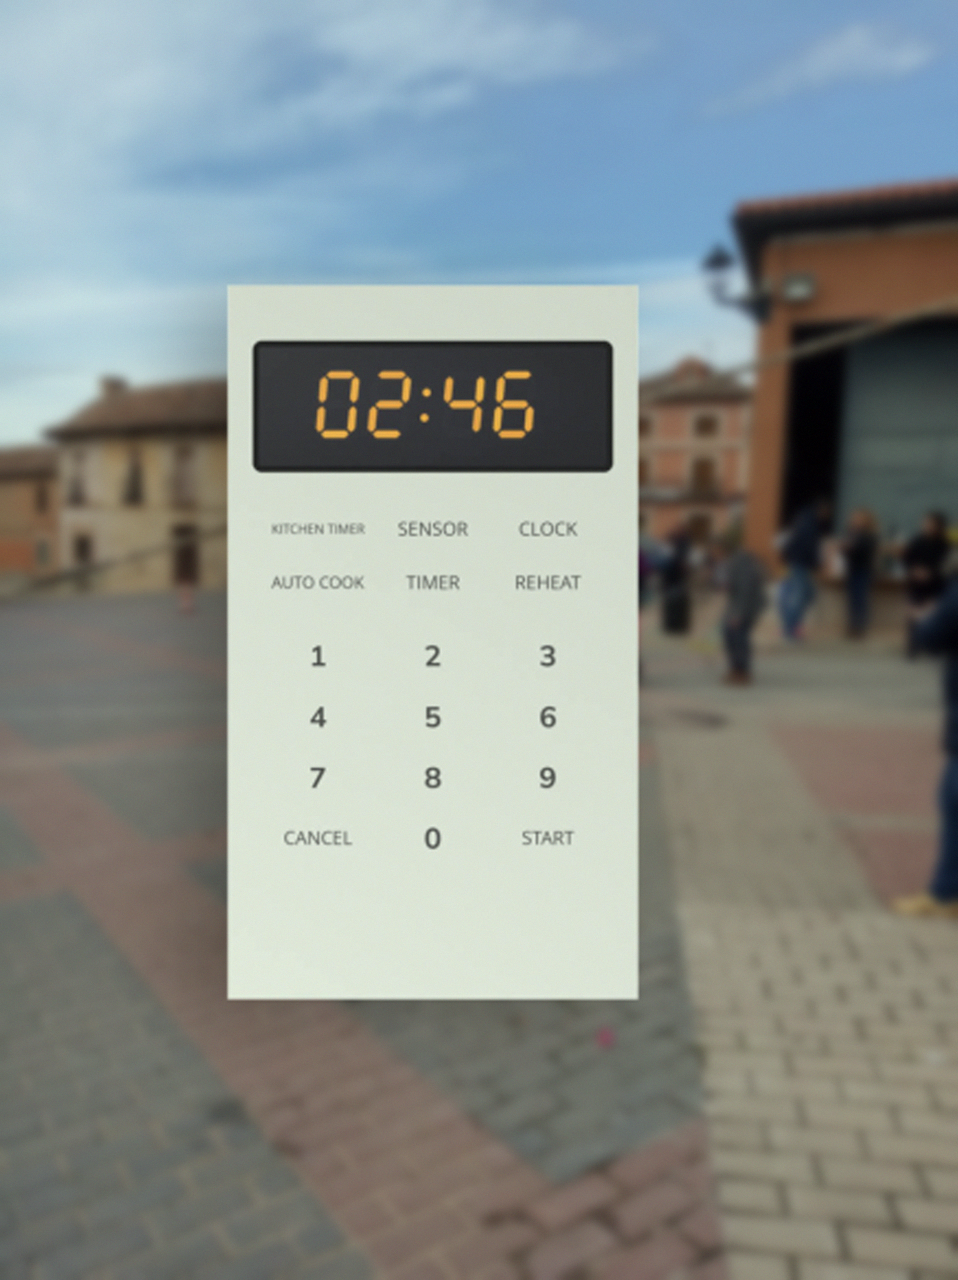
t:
2:46
